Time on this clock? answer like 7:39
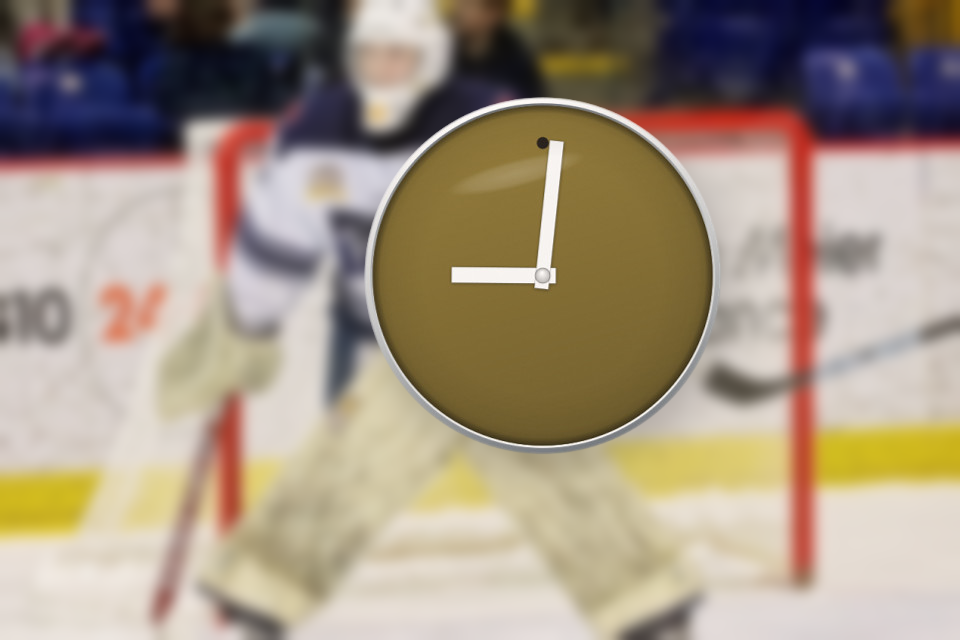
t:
9:01
